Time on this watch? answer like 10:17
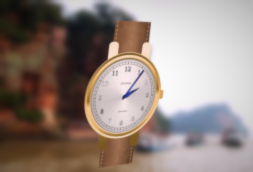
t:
2:06
